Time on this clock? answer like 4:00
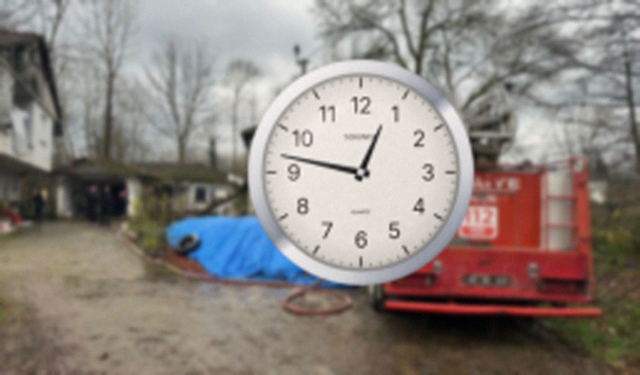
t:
12:47
